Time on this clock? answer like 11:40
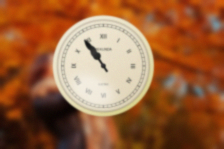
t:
10:54
